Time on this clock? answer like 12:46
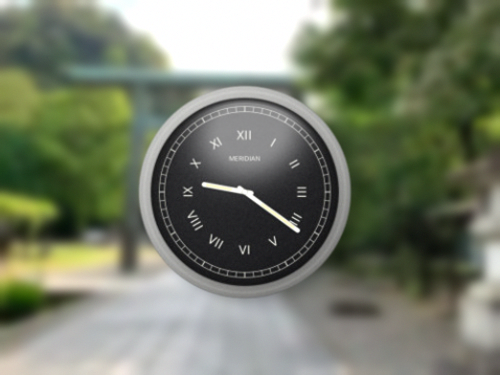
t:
9:21
